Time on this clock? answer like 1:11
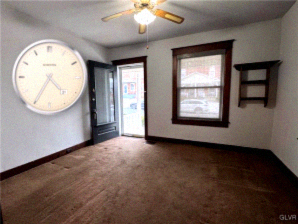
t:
4:35
